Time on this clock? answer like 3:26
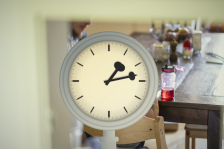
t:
1:13
